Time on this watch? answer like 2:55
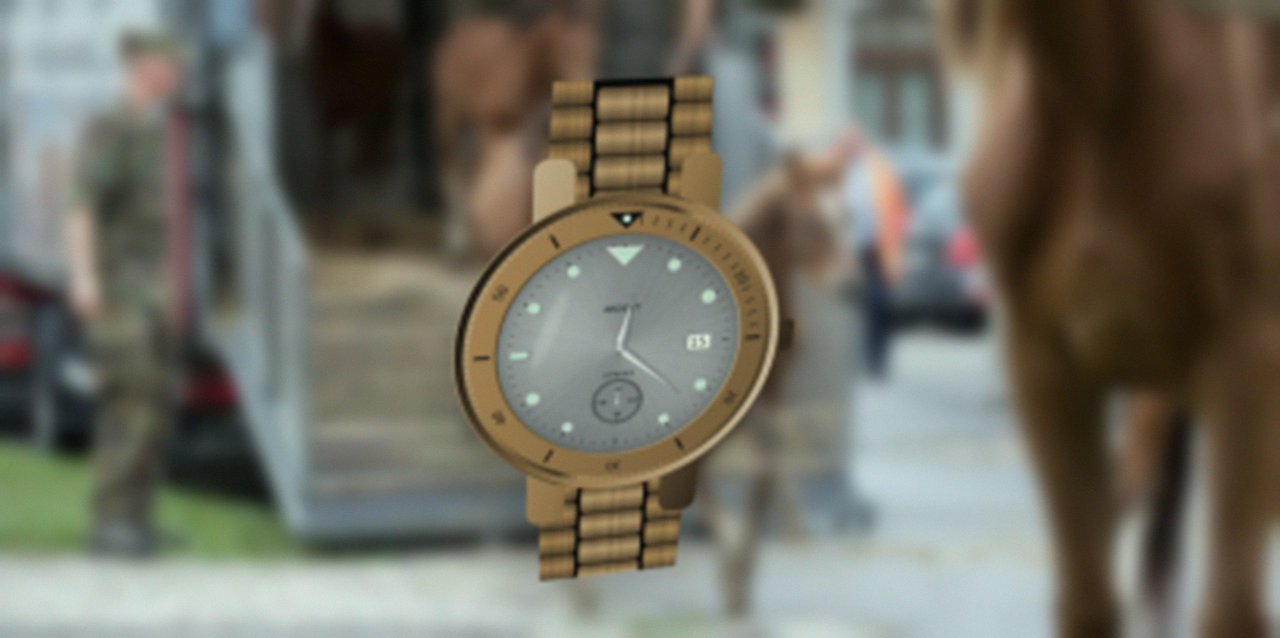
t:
12:22
